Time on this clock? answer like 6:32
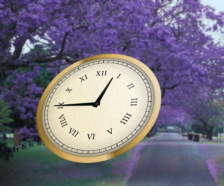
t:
12:45
